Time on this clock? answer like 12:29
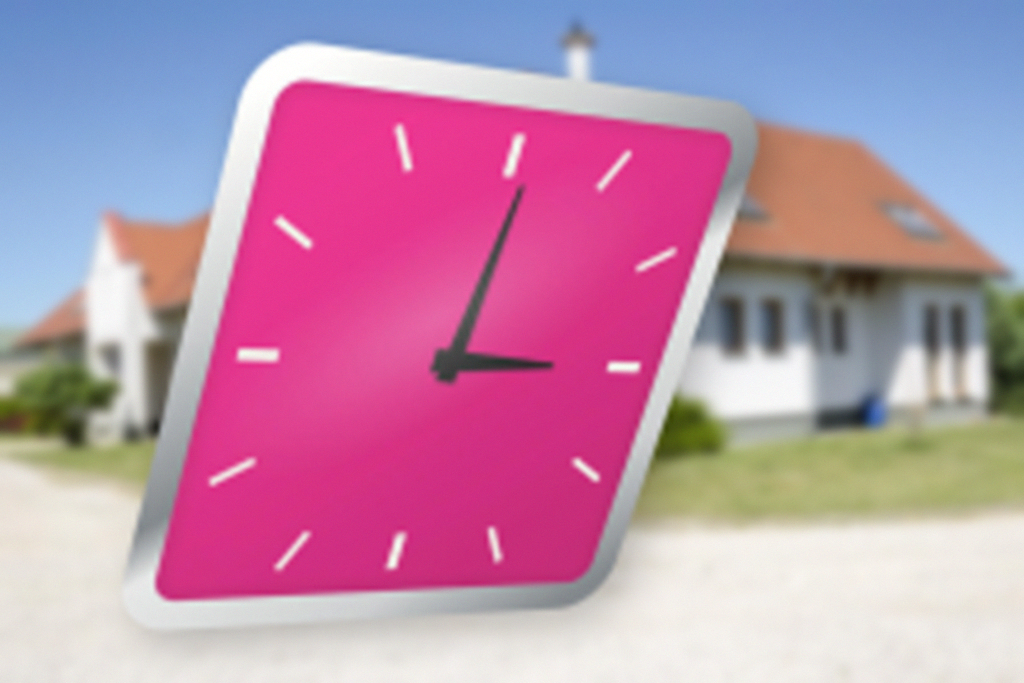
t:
3:01
